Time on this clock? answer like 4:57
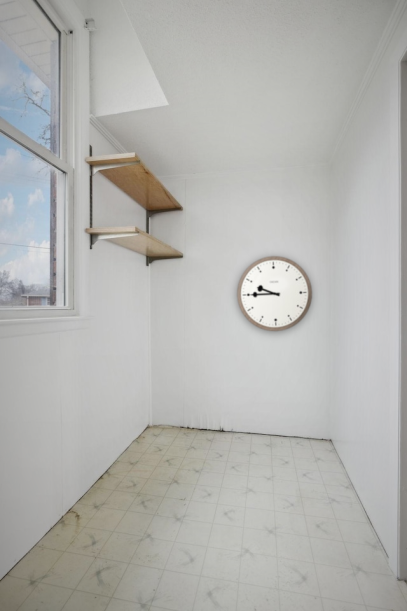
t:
9:45
